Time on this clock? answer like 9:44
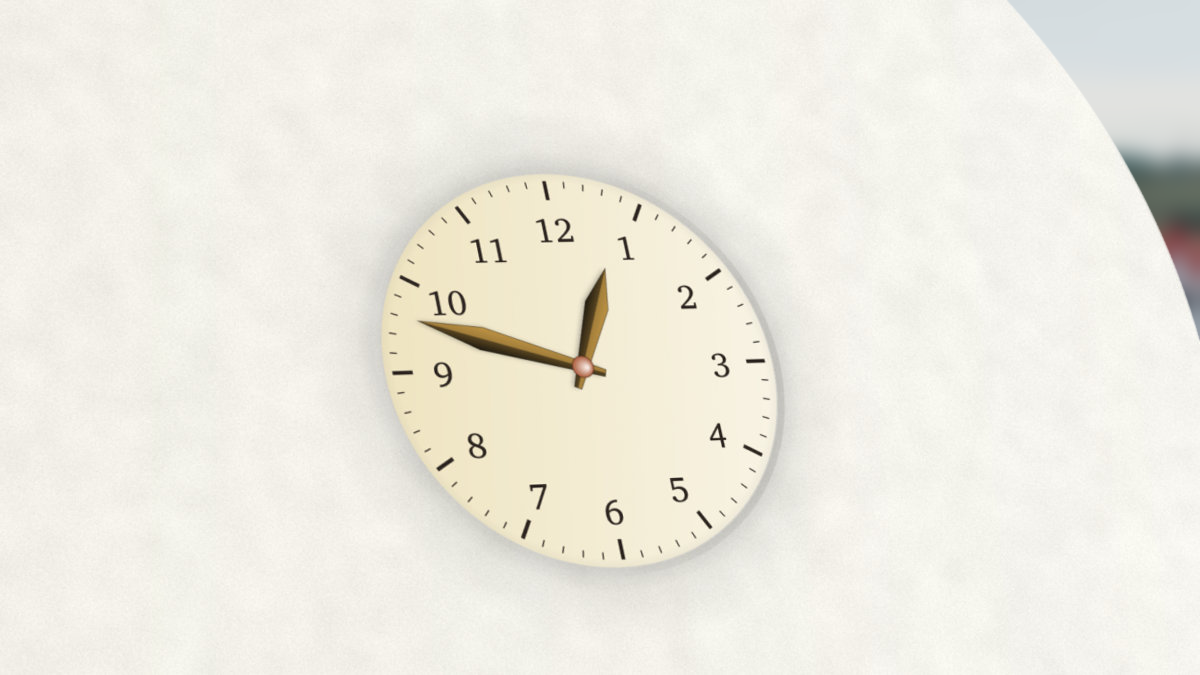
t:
12:48
